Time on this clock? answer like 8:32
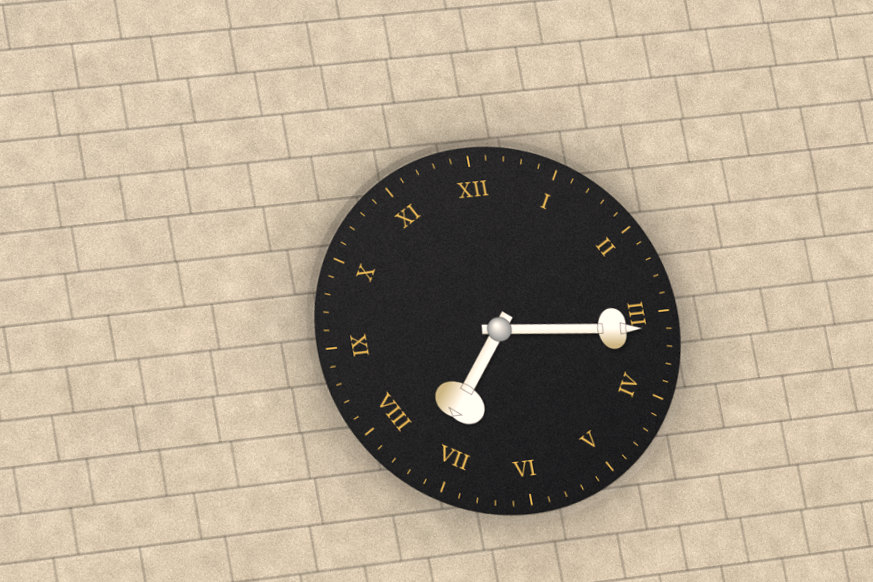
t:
7:16
